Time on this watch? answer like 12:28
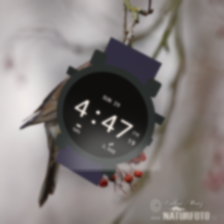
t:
4:47
